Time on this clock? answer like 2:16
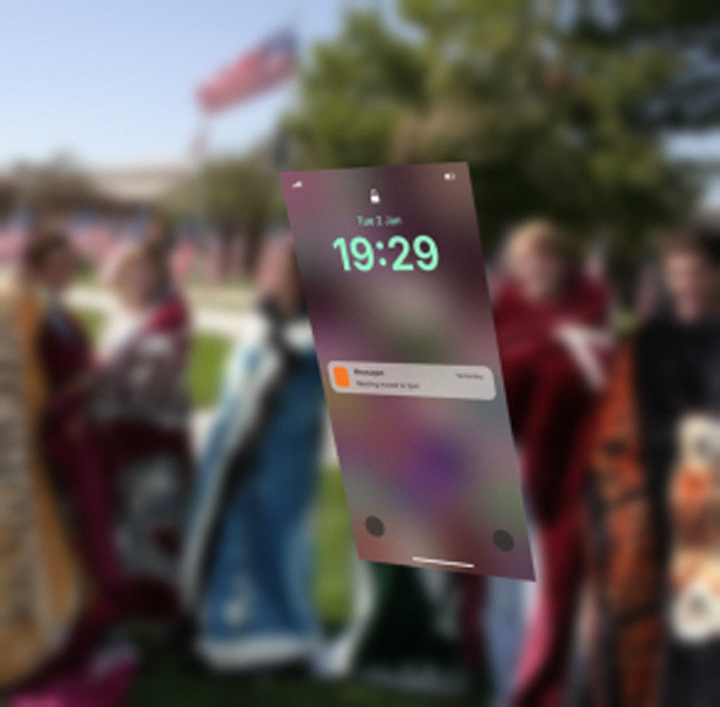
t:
19:29
